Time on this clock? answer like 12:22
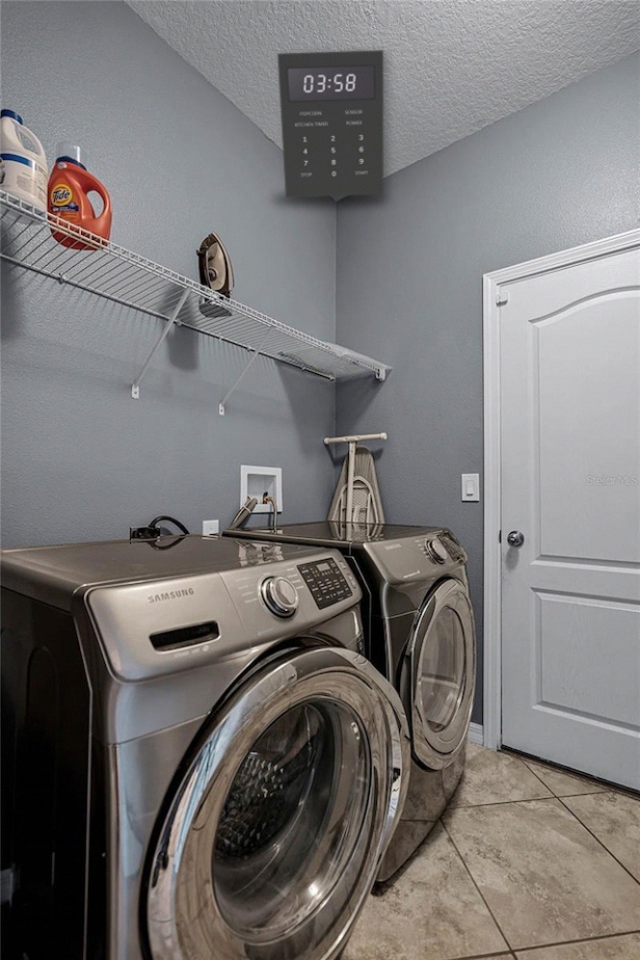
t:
3:58
